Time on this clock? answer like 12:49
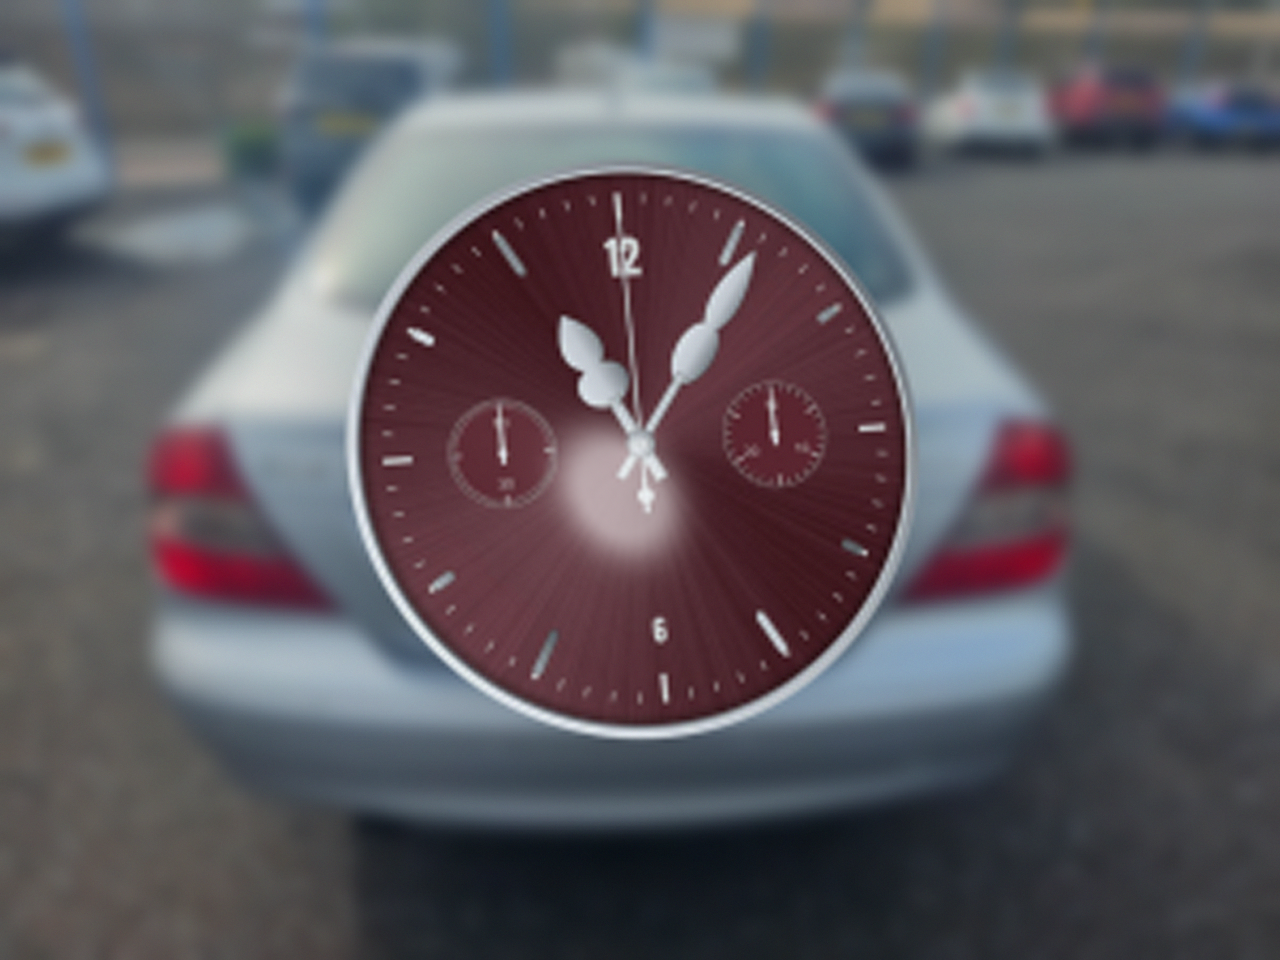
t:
11:06
